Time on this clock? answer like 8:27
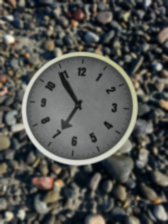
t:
6:54
